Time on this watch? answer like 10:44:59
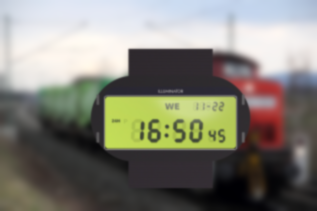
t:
16:50:45
